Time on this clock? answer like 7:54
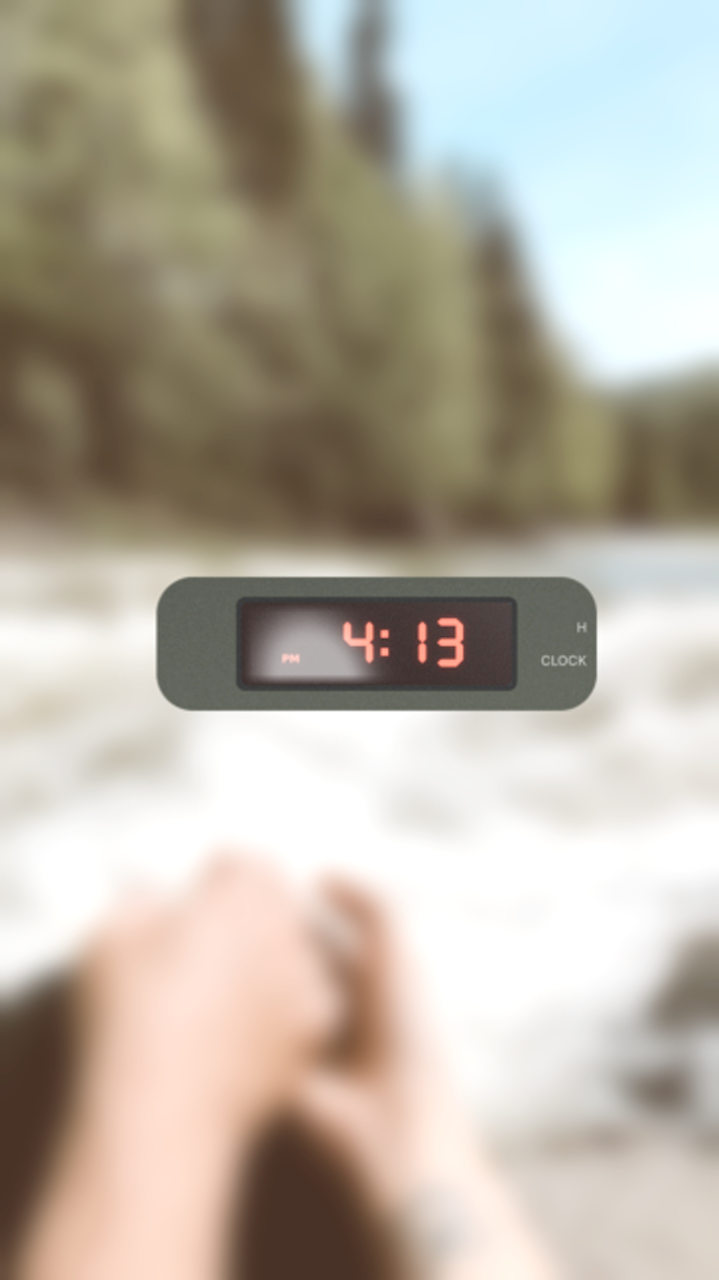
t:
4:13
